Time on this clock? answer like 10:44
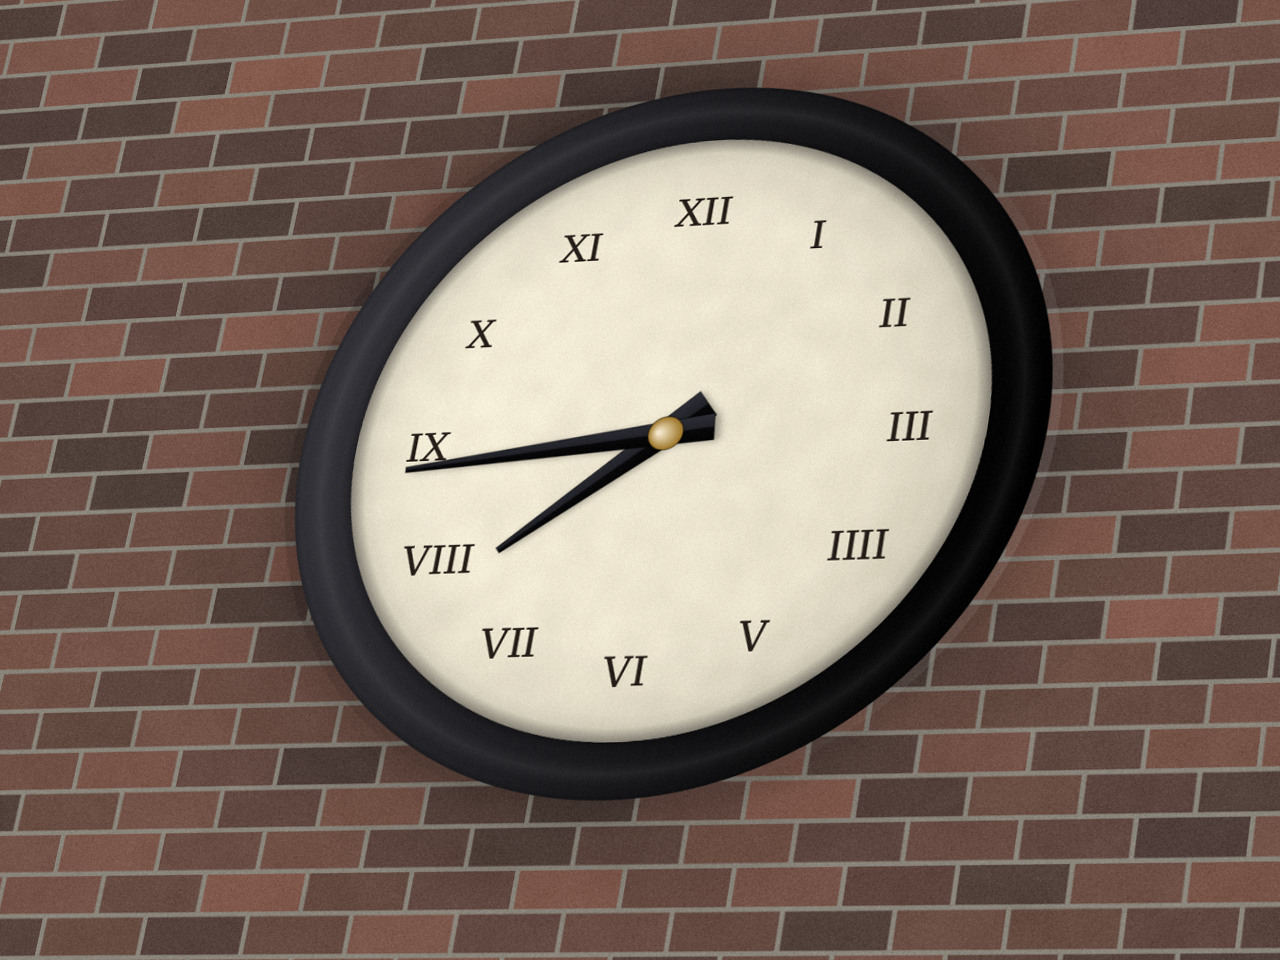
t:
7:44
